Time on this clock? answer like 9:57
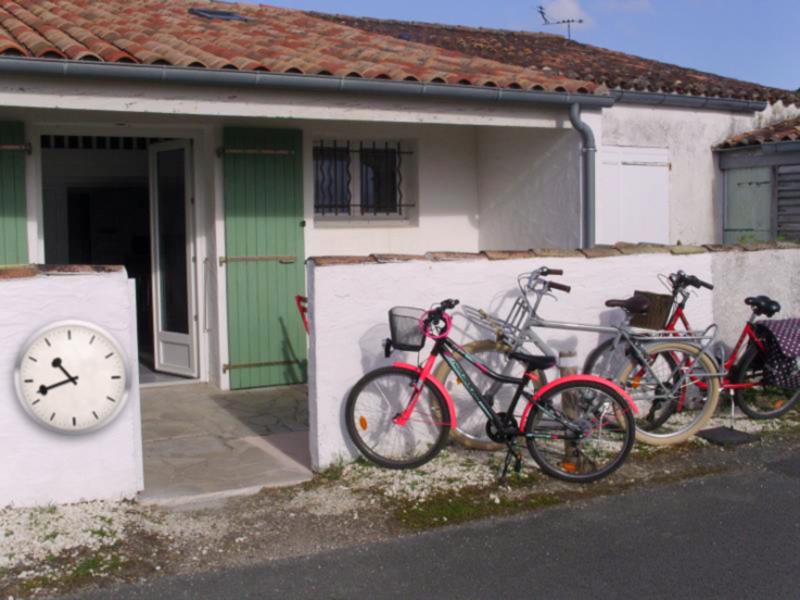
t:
10:42
